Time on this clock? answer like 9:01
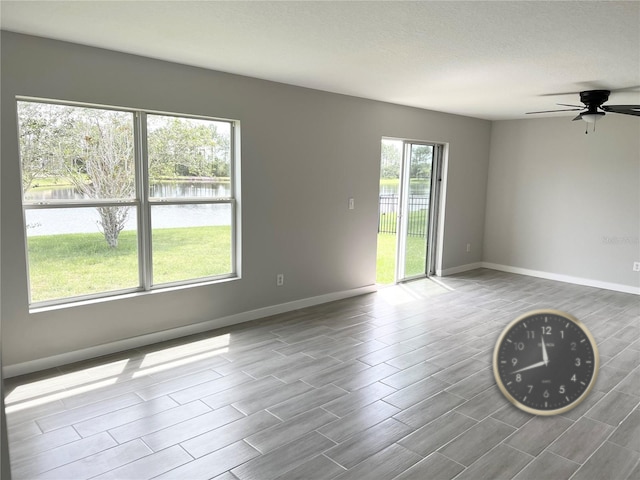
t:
11:42
